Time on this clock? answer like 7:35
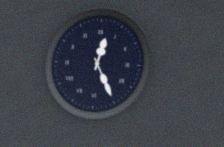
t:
12:25
